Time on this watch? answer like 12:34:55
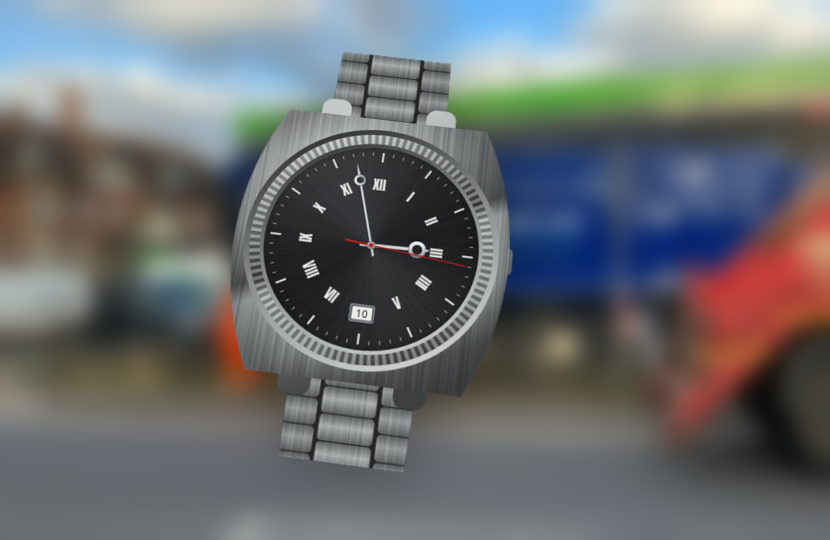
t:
2:57:16
